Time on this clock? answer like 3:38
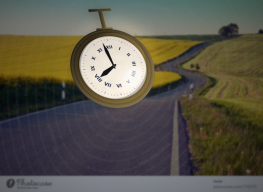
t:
7:58
